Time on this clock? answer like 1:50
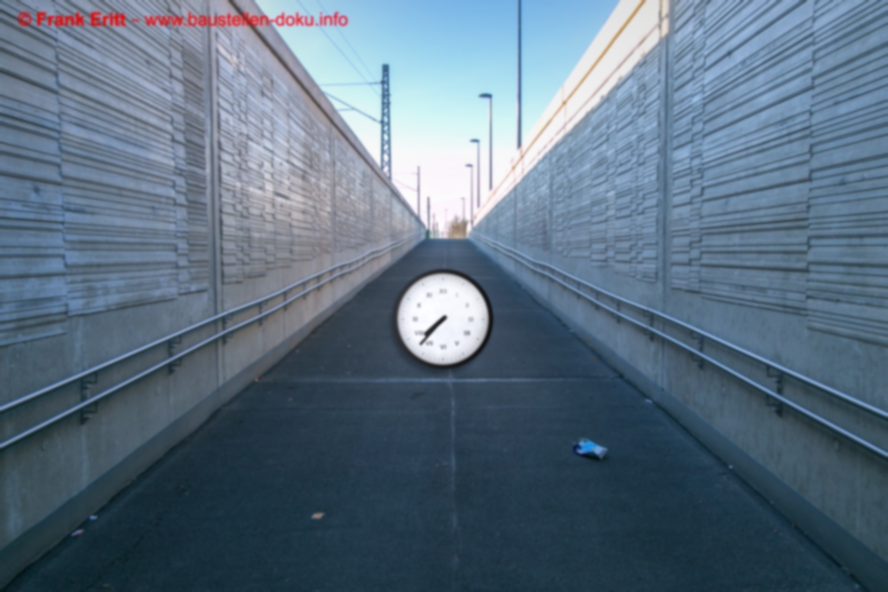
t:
7:37
